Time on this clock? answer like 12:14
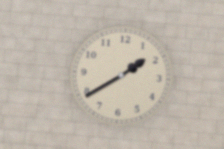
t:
1:39
